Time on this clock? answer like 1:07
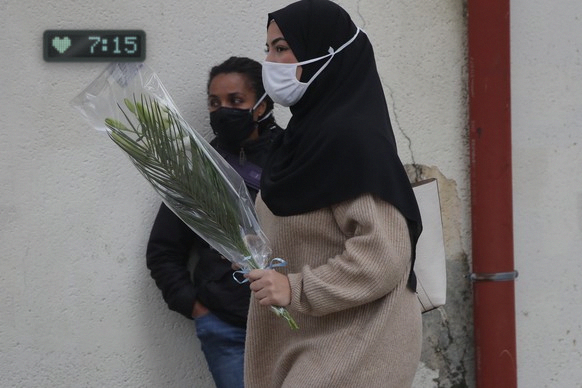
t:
7:15
